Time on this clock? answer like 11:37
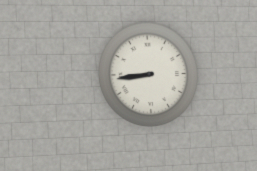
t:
8:44
